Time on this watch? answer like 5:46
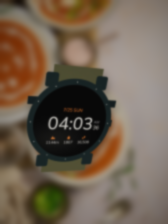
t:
4:03
